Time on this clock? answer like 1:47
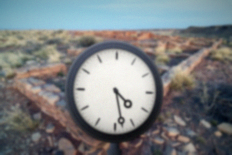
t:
4:28
